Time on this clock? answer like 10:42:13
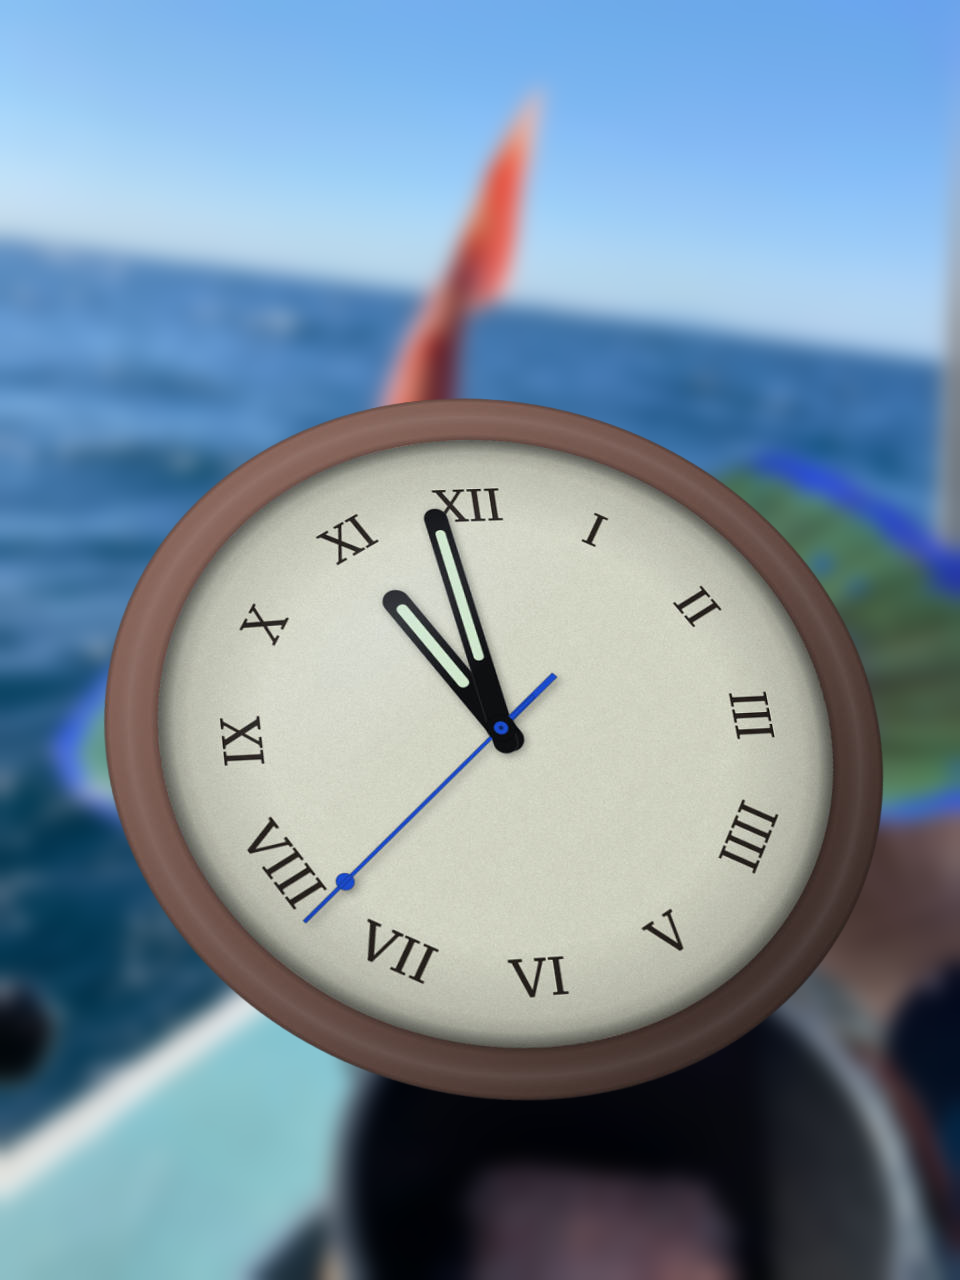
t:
10:58:38
